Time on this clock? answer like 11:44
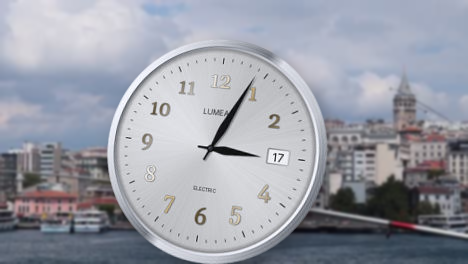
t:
3:04
